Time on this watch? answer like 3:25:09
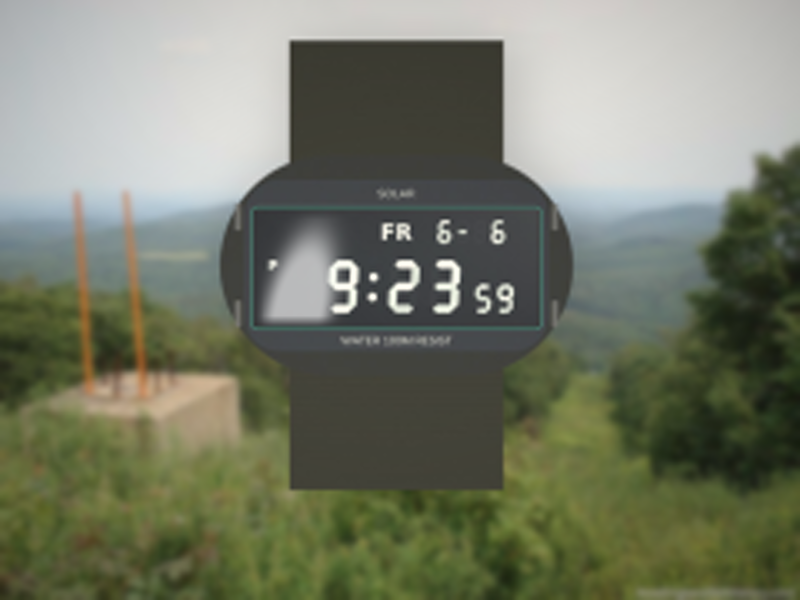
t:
9:23:59
